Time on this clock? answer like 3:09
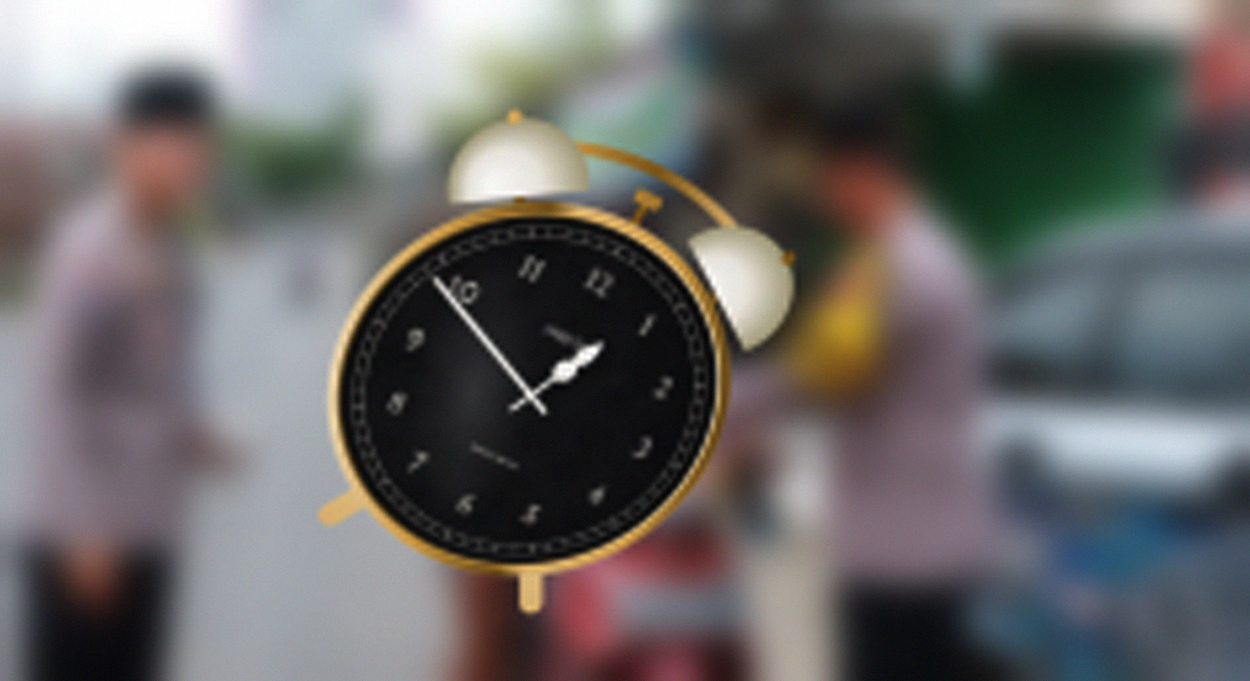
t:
12:49
